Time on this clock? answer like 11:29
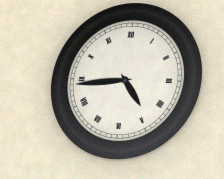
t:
4:44
